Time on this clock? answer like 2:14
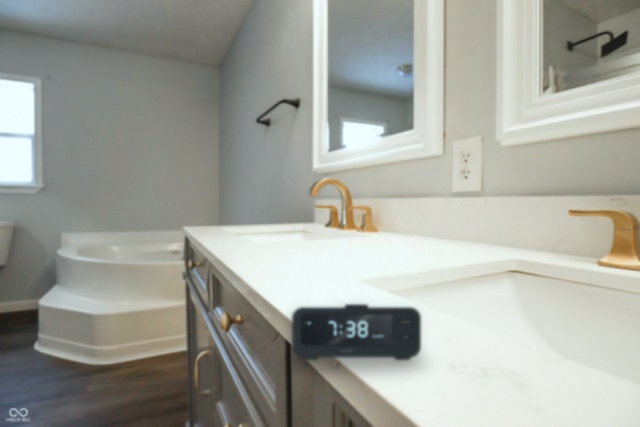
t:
7:38
